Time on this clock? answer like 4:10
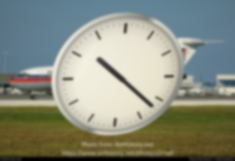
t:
10:22
